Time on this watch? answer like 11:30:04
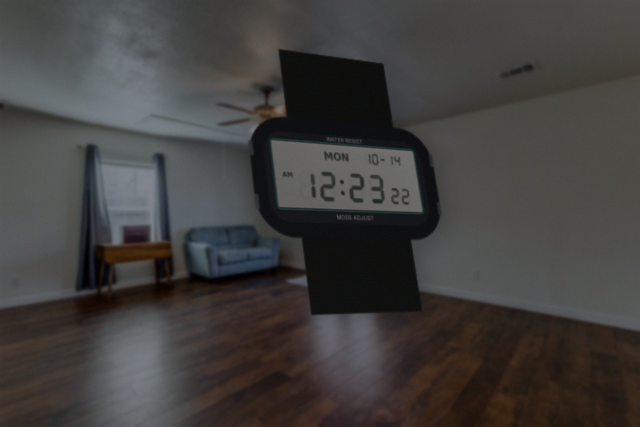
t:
12:23:22
